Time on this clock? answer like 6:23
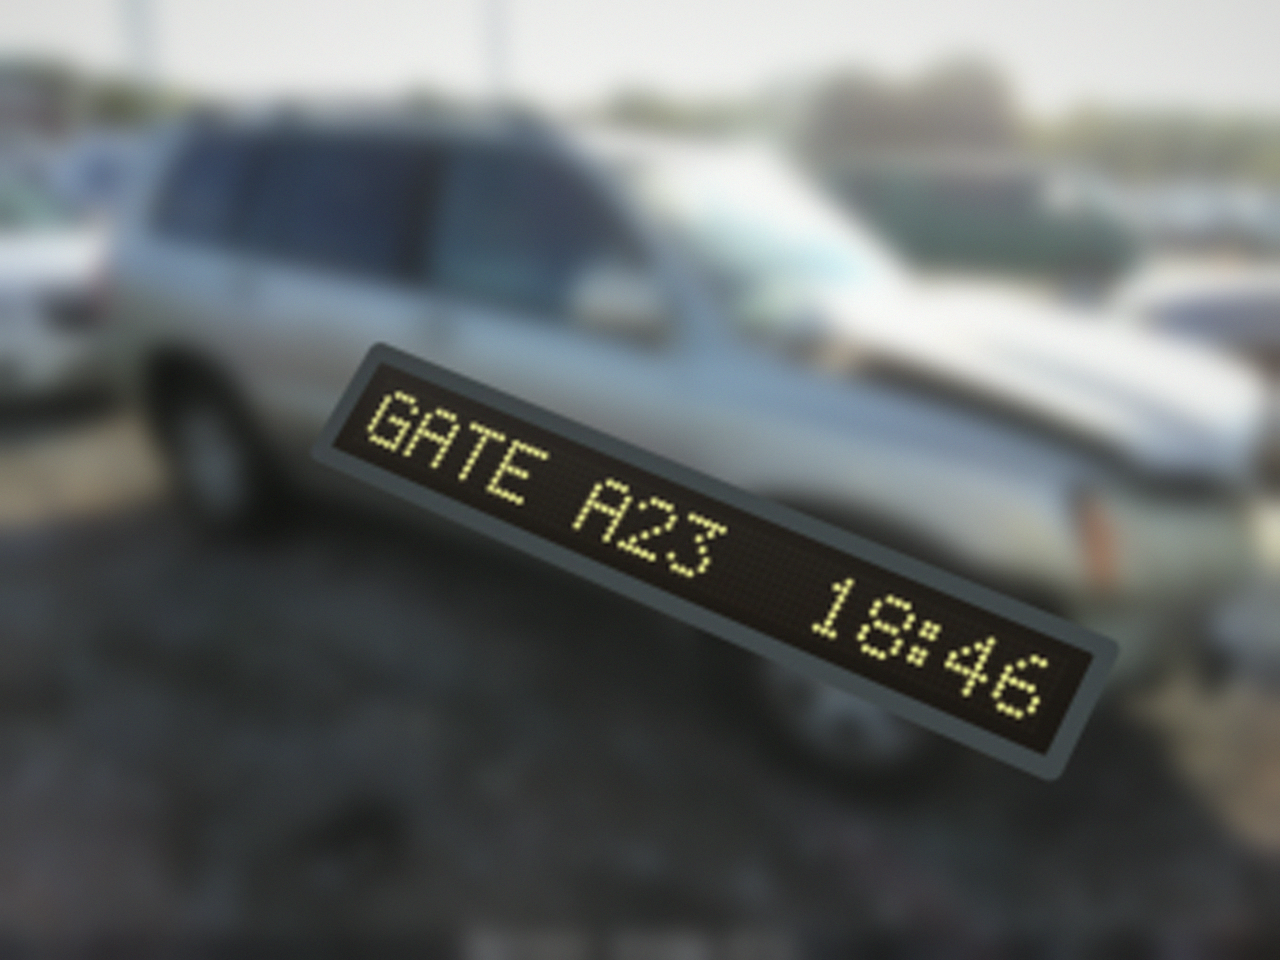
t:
18:46
